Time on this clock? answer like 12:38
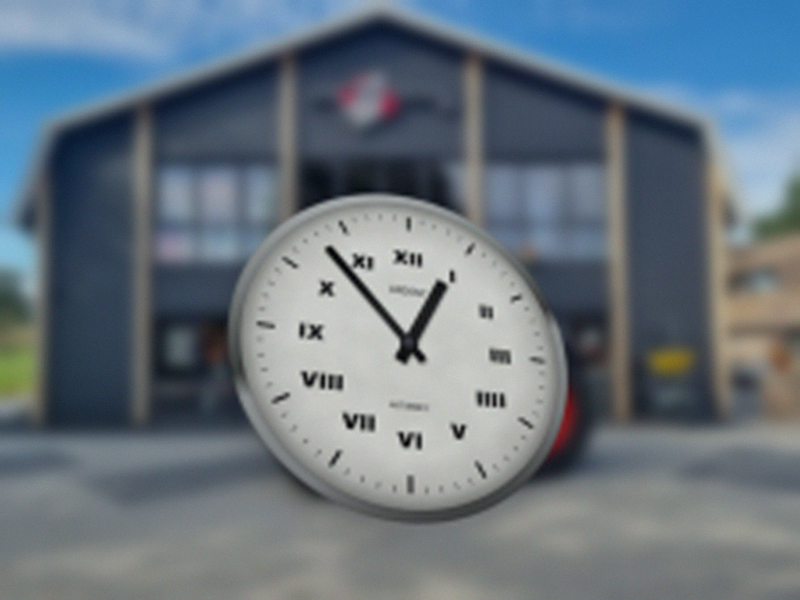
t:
12:53
